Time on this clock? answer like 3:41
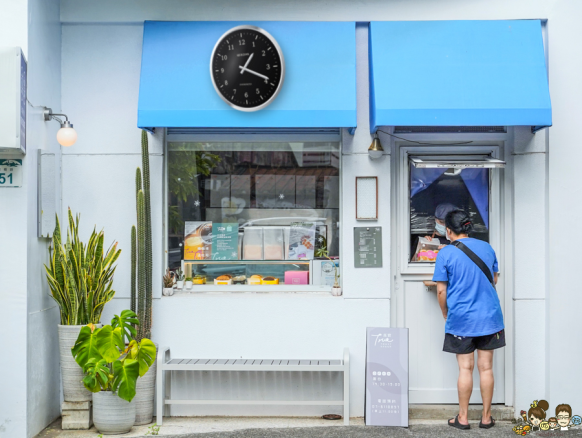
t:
1:19
